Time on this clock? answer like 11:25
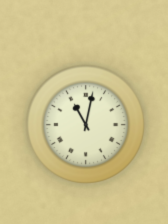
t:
11:02
